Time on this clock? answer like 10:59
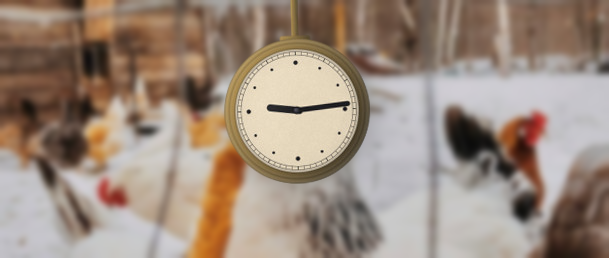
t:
9:14
